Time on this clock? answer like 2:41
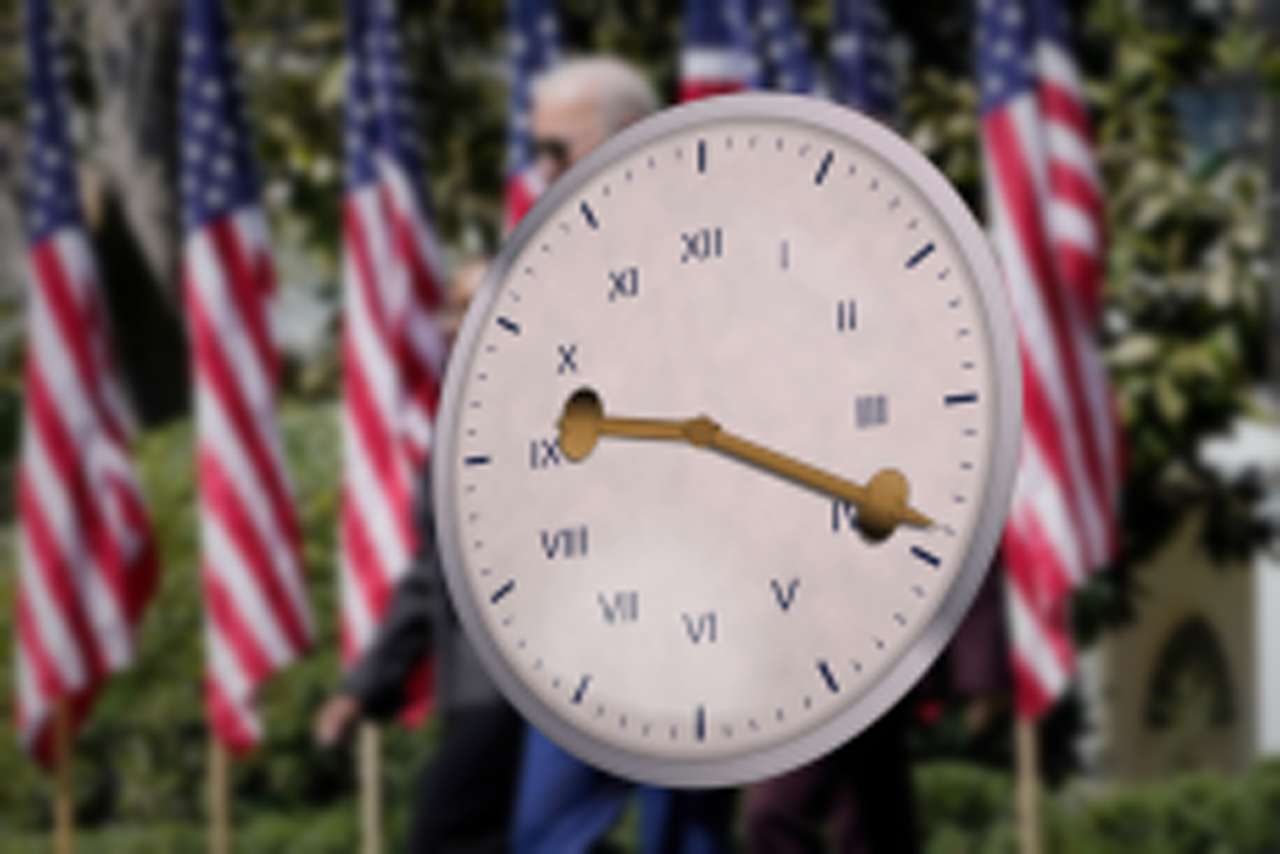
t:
9:19
